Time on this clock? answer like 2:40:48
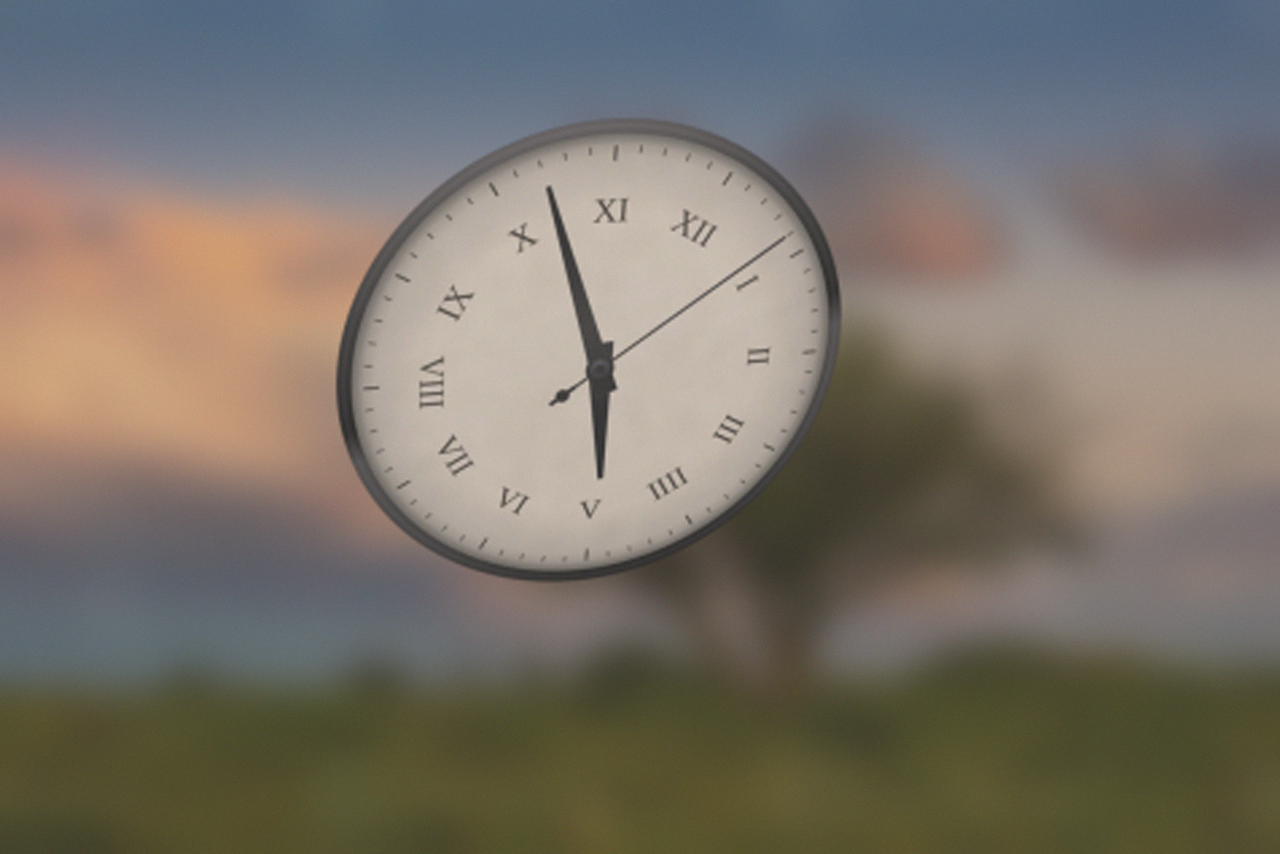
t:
4:52:04
